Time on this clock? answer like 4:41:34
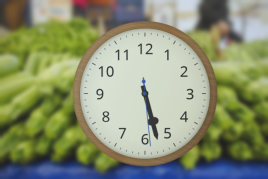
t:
5:27:29
